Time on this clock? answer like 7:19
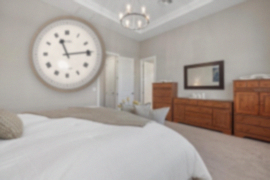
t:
11:14
